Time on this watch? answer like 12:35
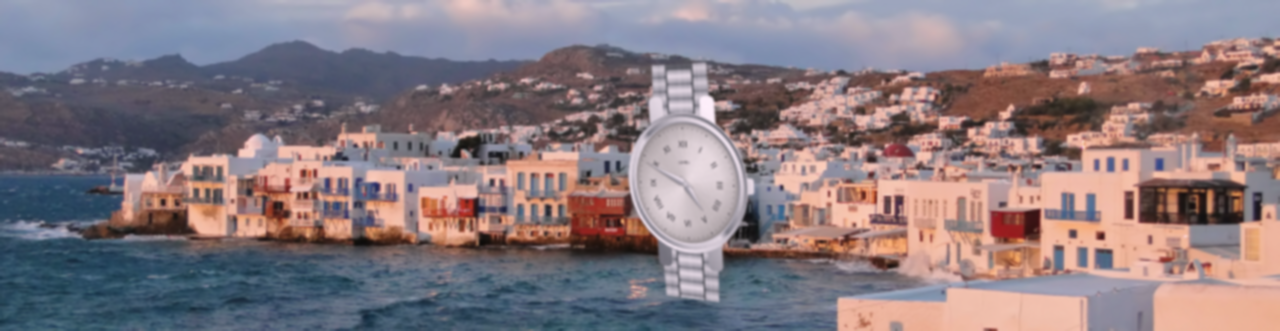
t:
4:49
